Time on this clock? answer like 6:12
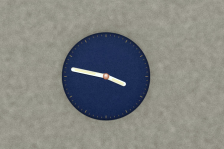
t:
3:47
